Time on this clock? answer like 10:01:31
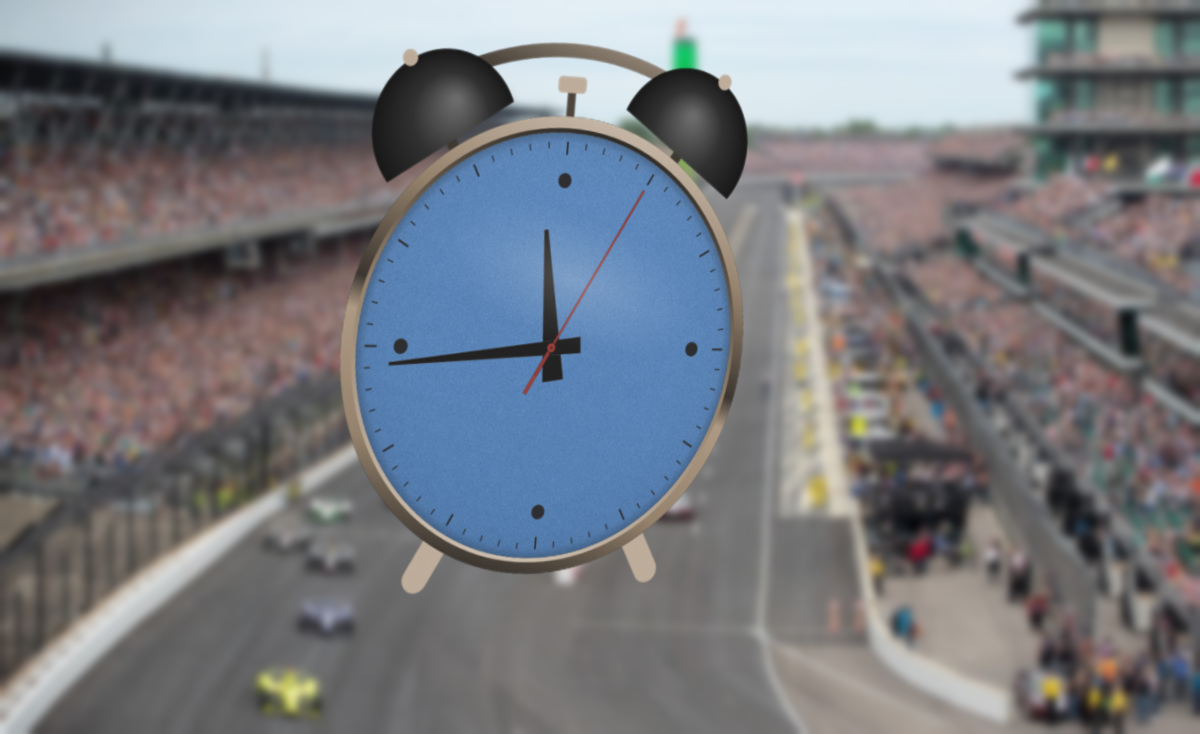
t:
11:44:05
